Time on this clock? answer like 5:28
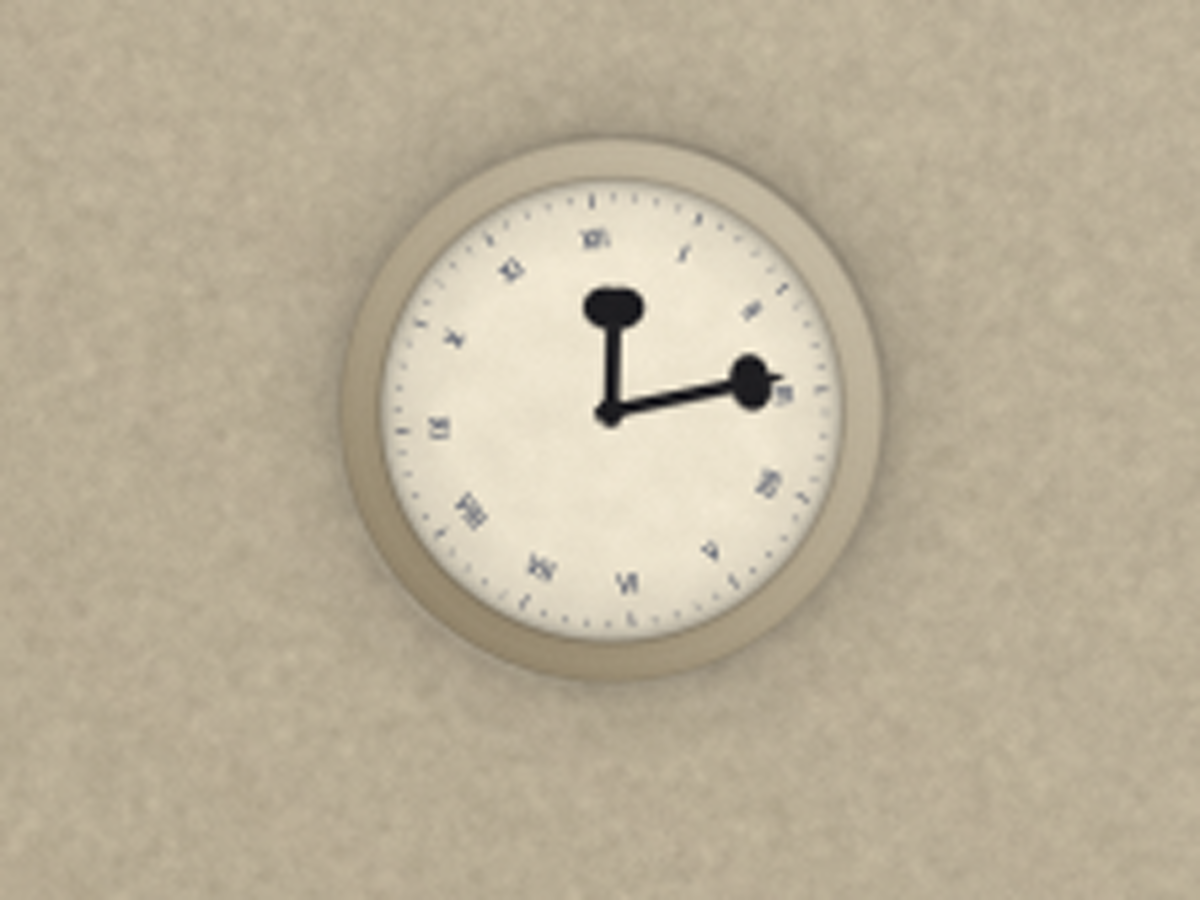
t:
12:14
